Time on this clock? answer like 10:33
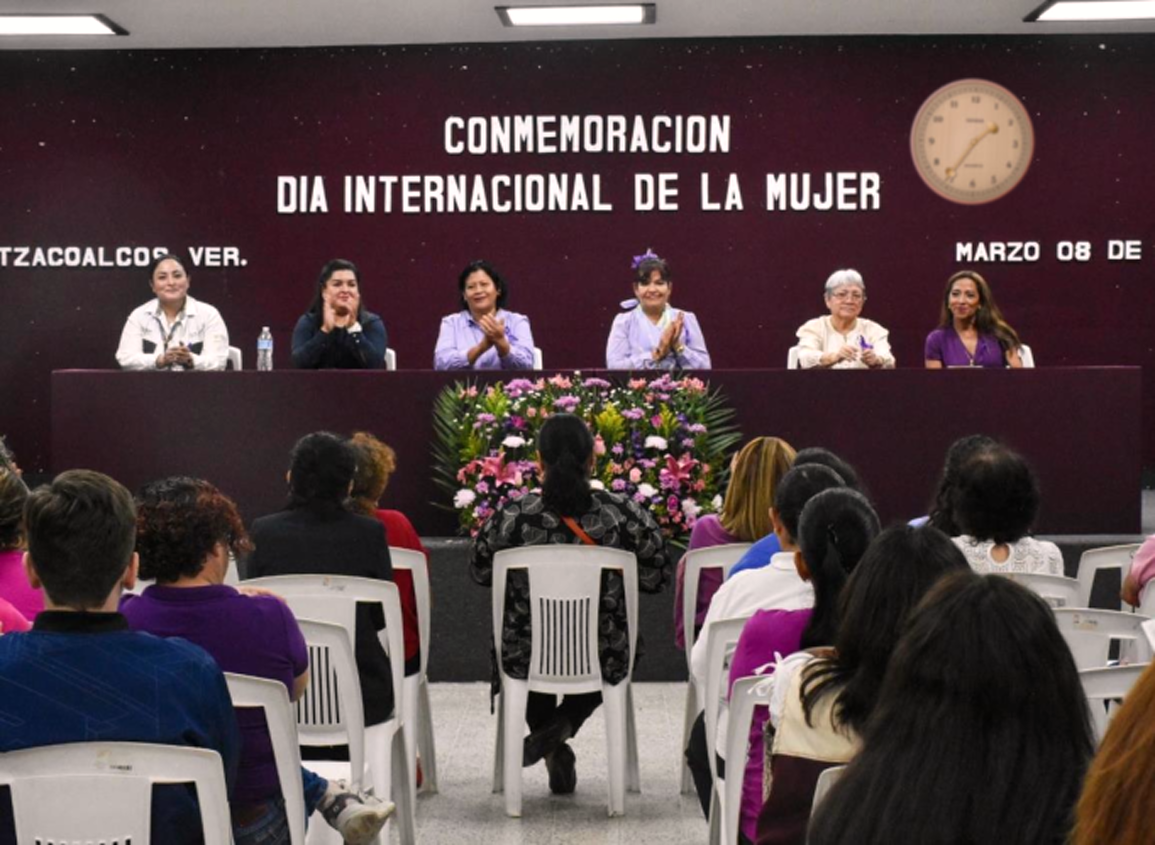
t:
1:36
